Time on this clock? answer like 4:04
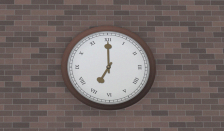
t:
7:00
